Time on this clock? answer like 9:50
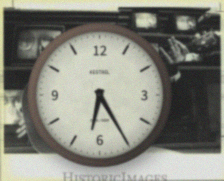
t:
6:25
